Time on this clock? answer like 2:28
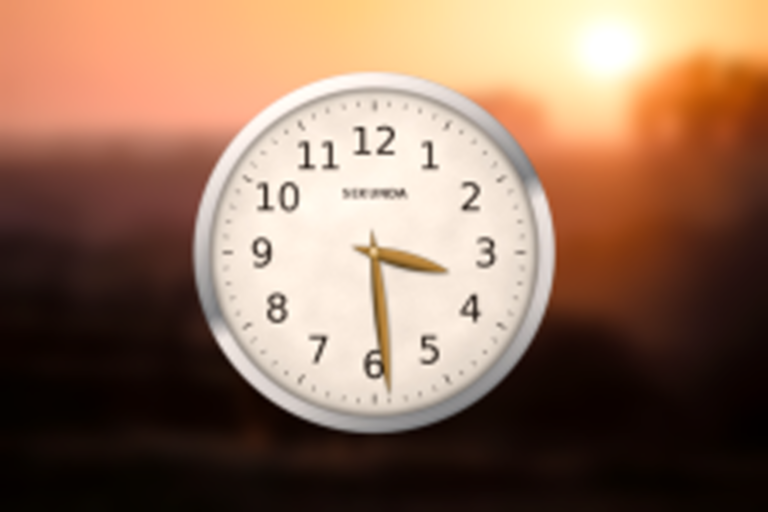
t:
3:29
